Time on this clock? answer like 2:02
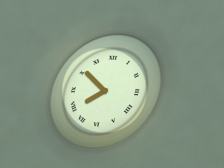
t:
7:51
